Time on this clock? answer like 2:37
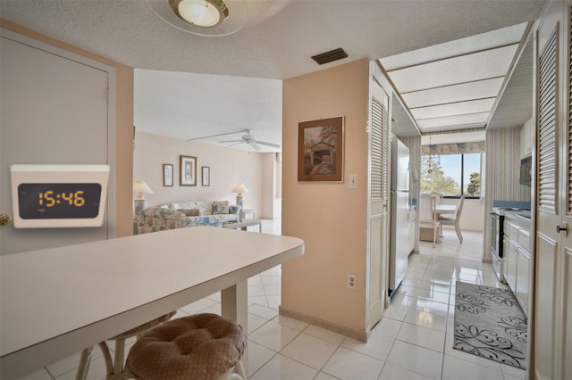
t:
15:46
